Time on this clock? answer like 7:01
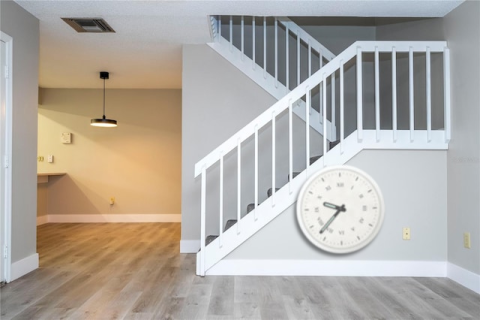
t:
9:37
